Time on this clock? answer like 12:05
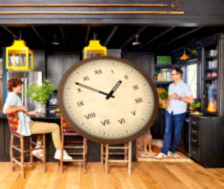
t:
1:52
